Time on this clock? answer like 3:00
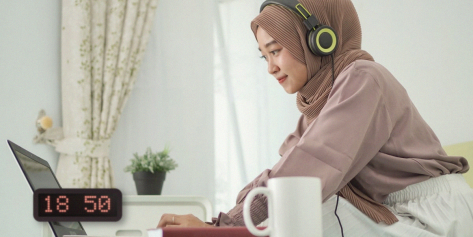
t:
18:50
